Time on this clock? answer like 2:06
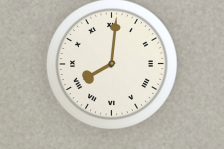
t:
8:01
